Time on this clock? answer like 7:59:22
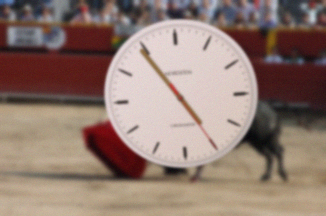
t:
4:54:25
